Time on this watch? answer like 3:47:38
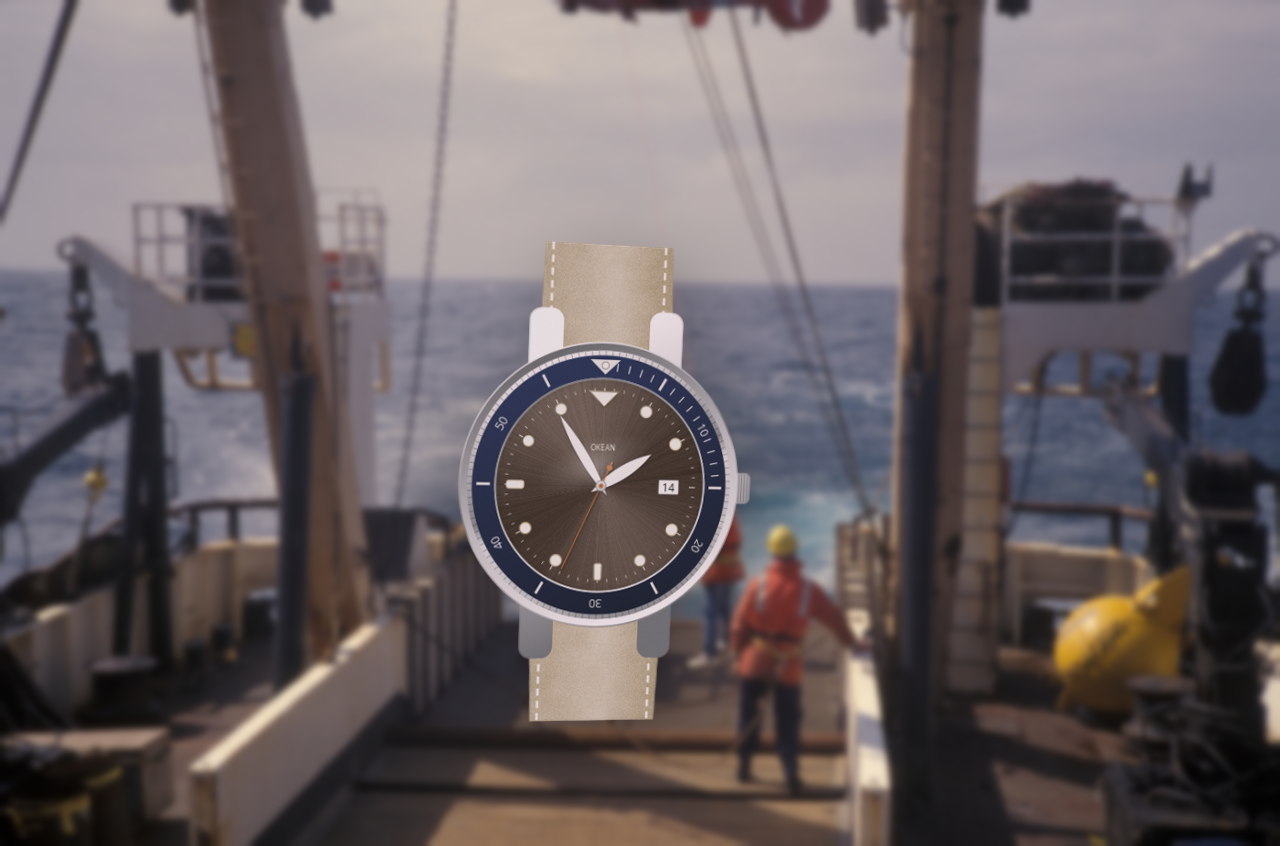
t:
1:54:34
